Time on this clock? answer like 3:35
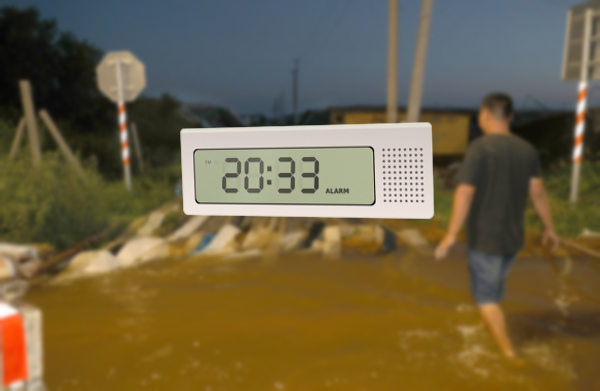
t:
20:33
